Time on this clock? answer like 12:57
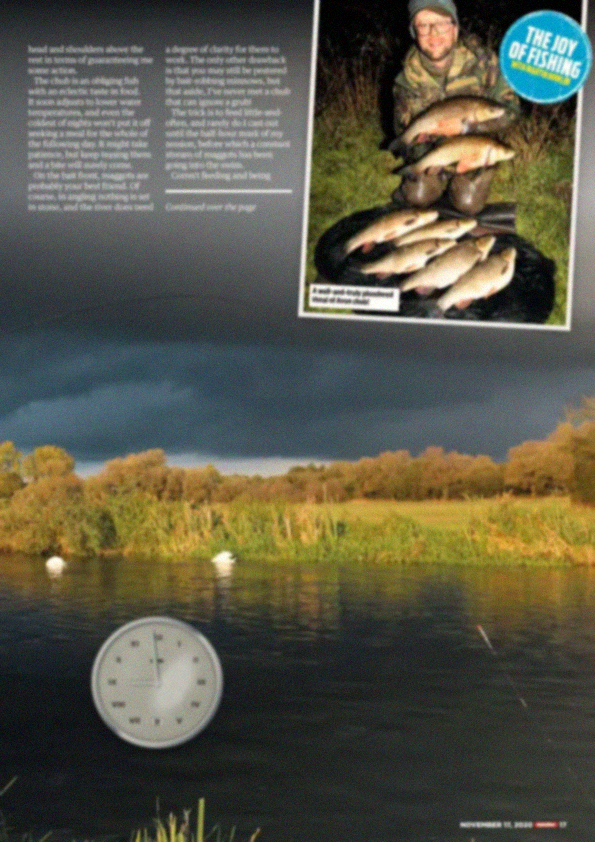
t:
8:59
